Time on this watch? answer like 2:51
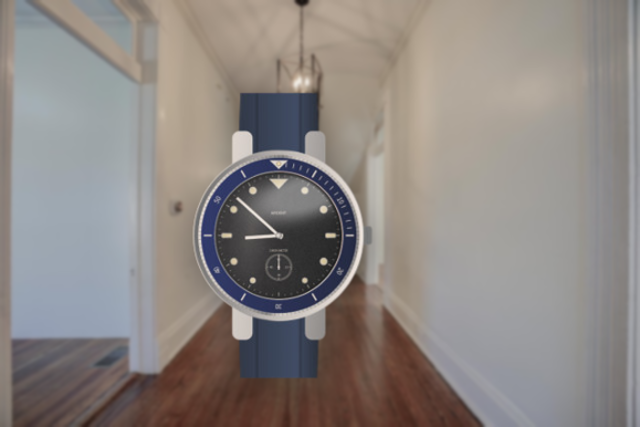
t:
8:52
